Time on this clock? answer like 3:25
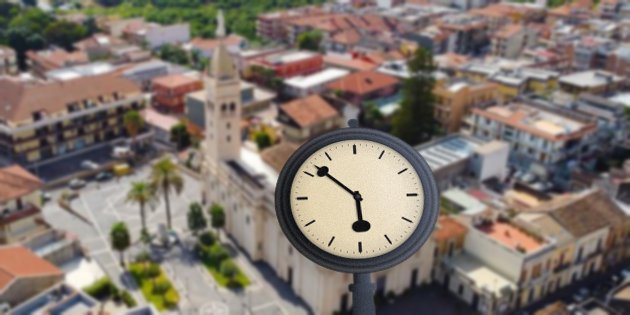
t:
5:52
